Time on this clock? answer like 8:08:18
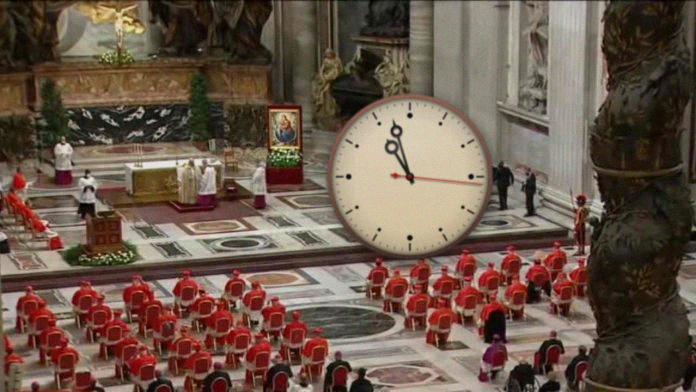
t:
10:57:16
